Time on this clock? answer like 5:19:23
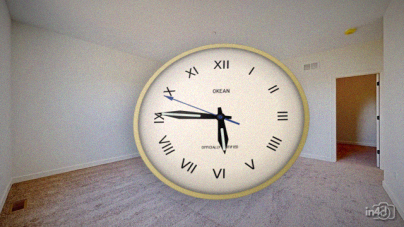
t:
5:45:49
